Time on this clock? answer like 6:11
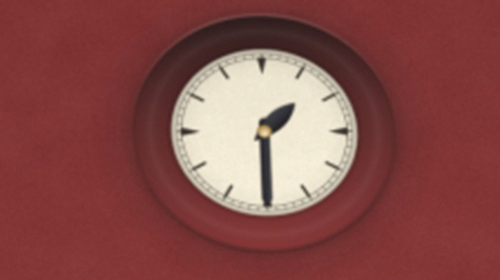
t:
1:30
